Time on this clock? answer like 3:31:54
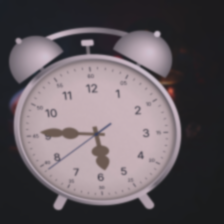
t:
5:45:39
